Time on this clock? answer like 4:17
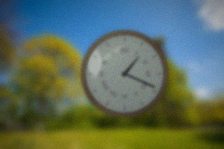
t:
1:19
